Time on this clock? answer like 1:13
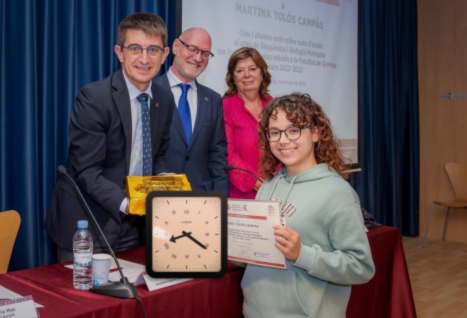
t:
8:21
